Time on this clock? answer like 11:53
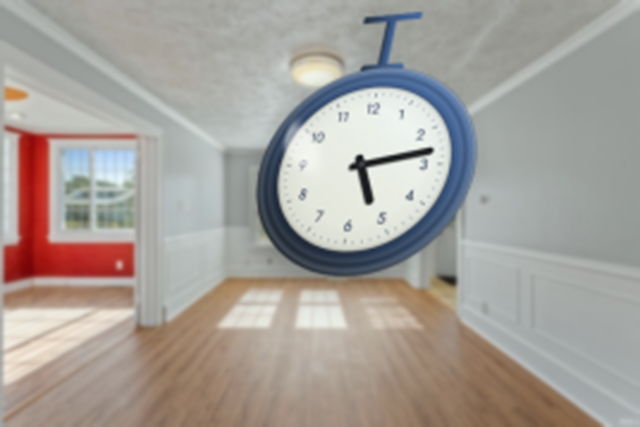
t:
5:13
